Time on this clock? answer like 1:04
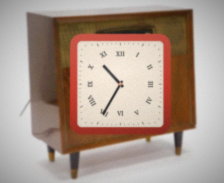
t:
10:35
